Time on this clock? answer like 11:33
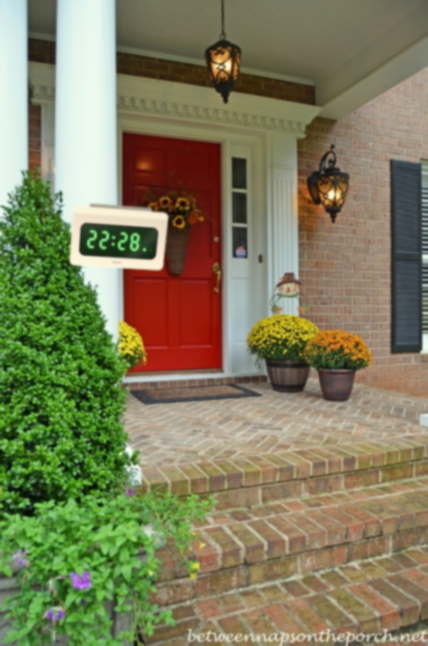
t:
22:28
